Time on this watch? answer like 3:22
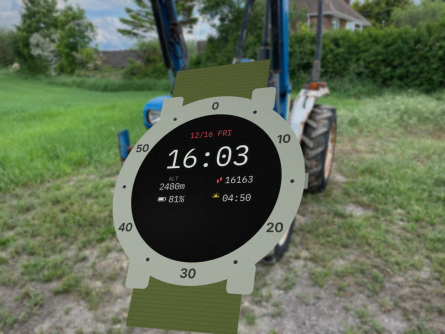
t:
16:03
